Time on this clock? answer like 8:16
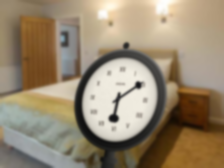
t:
6:09
